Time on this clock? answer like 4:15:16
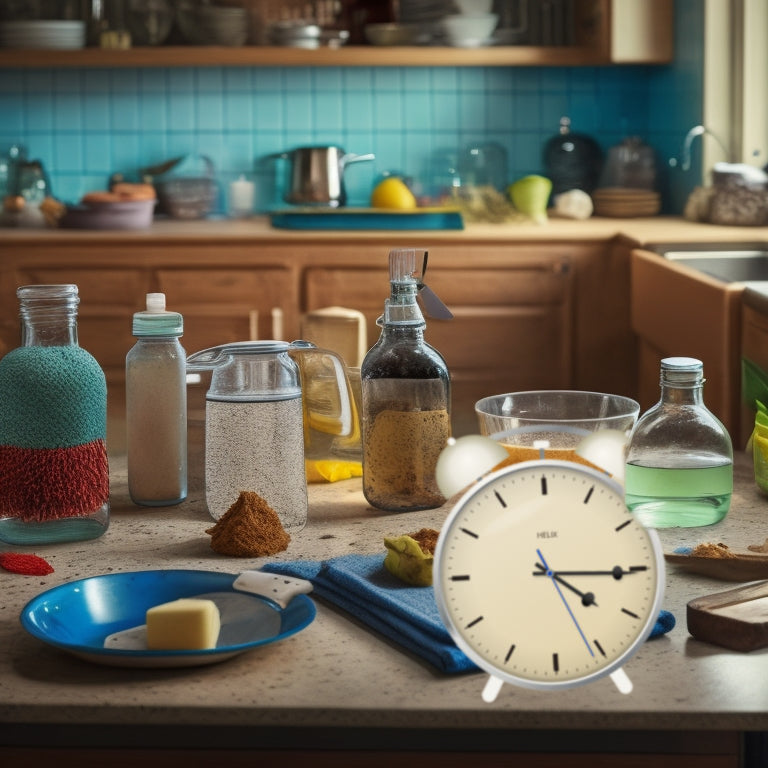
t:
4:15:26
